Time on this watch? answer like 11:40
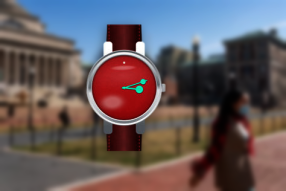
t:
3:12
